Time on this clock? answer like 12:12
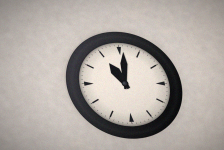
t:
11:01
